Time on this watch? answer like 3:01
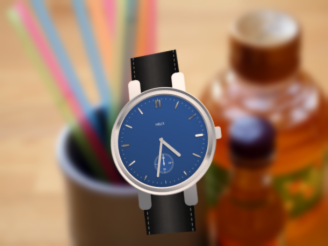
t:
4:32
